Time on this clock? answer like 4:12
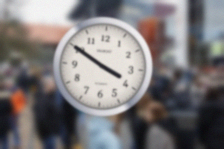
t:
3:50
